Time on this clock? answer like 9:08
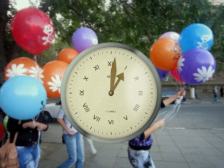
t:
1:01
